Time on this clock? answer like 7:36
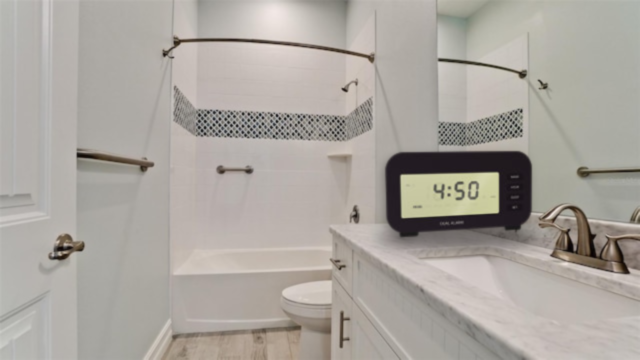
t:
4:50
